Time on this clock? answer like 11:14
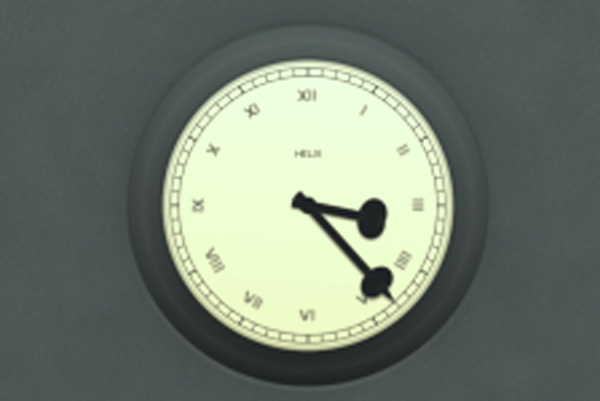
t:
3:23
